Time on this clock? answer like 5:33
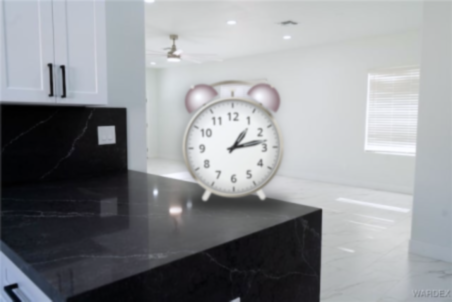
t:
1:13
